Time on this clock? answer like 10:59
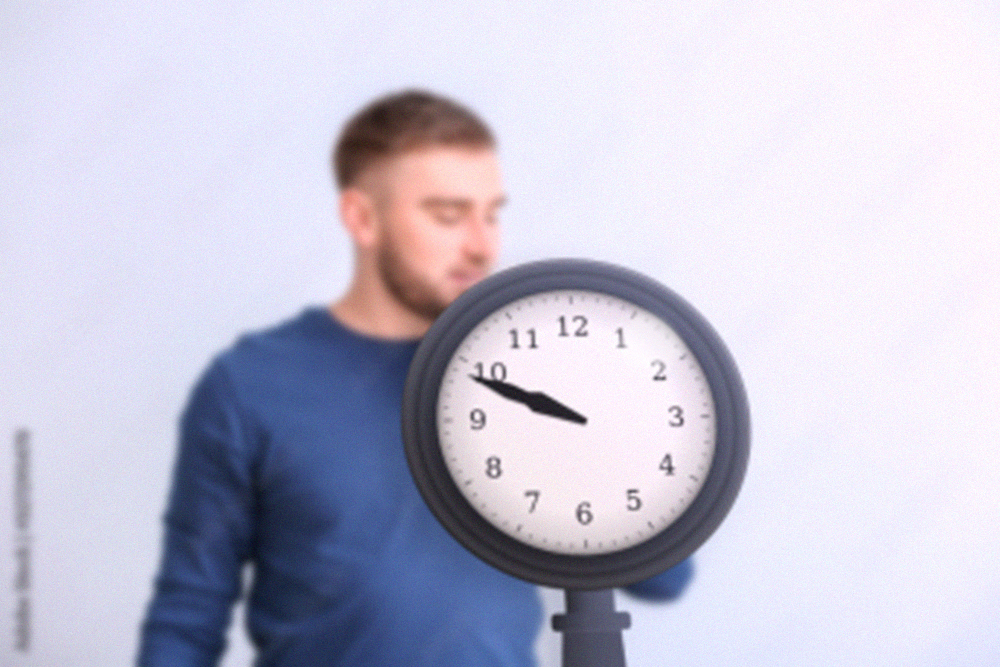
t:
9:49
